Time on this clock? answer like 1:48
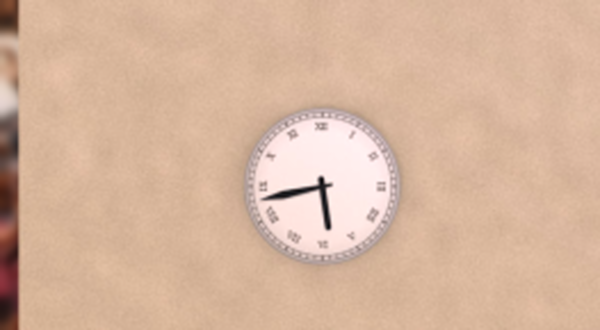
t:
5:43
